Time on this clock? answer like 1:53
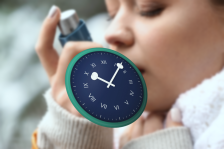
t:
10:07
